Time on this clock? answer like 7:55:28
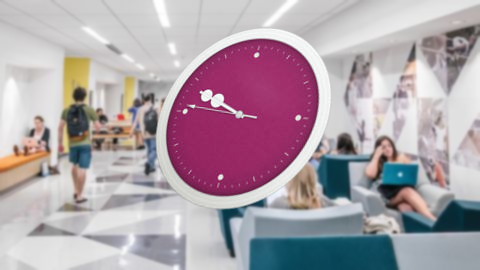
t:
9:48:46
